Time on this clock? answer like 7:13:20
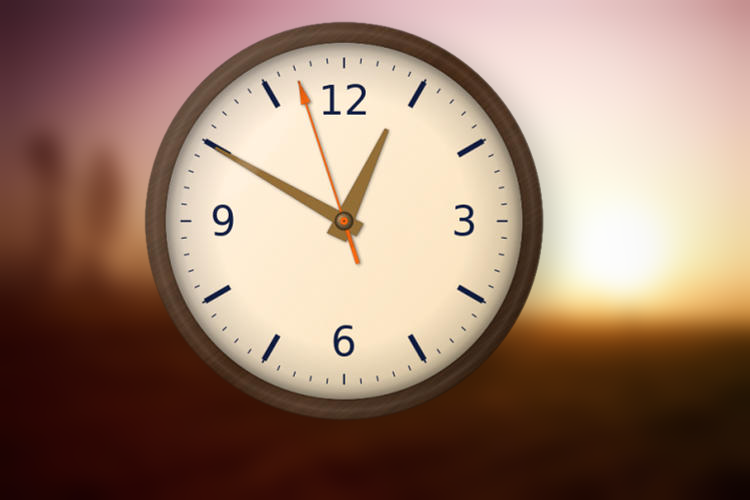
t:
12:49:57
